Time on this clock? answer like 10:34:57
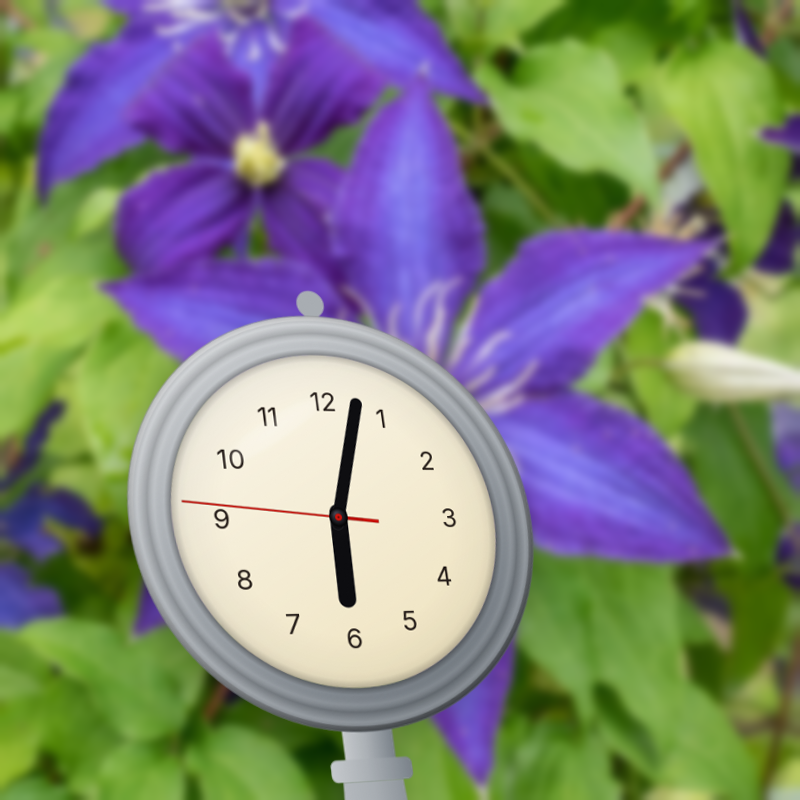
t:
6:02:46
